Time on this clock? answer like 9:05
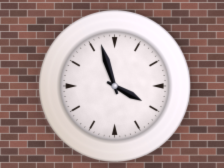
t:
3:57
